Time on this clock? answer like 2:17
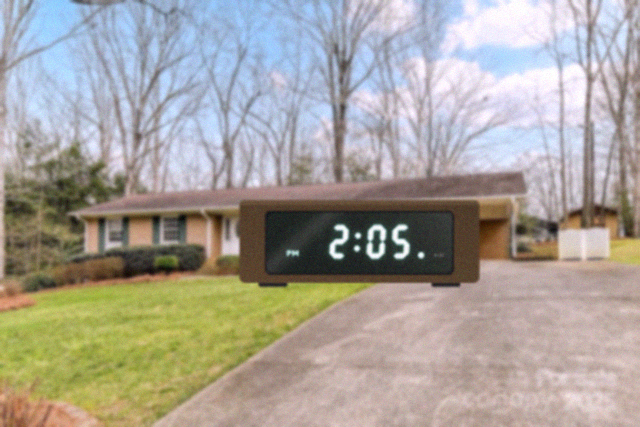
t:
2:05
